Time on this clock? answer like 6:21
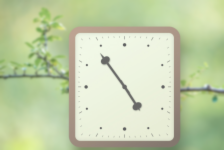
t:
4:54
